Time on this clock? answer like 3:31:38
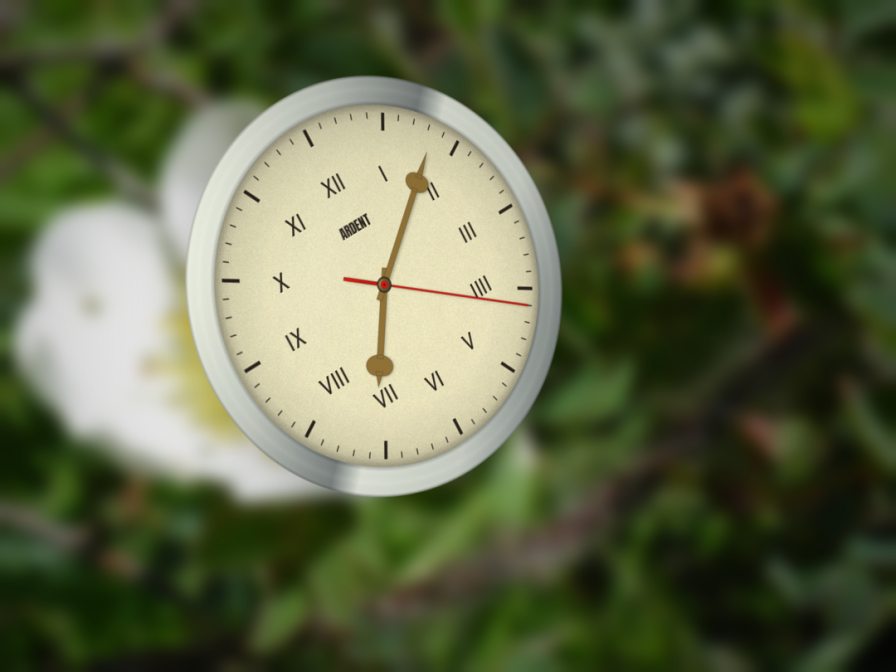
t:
7:08:21
